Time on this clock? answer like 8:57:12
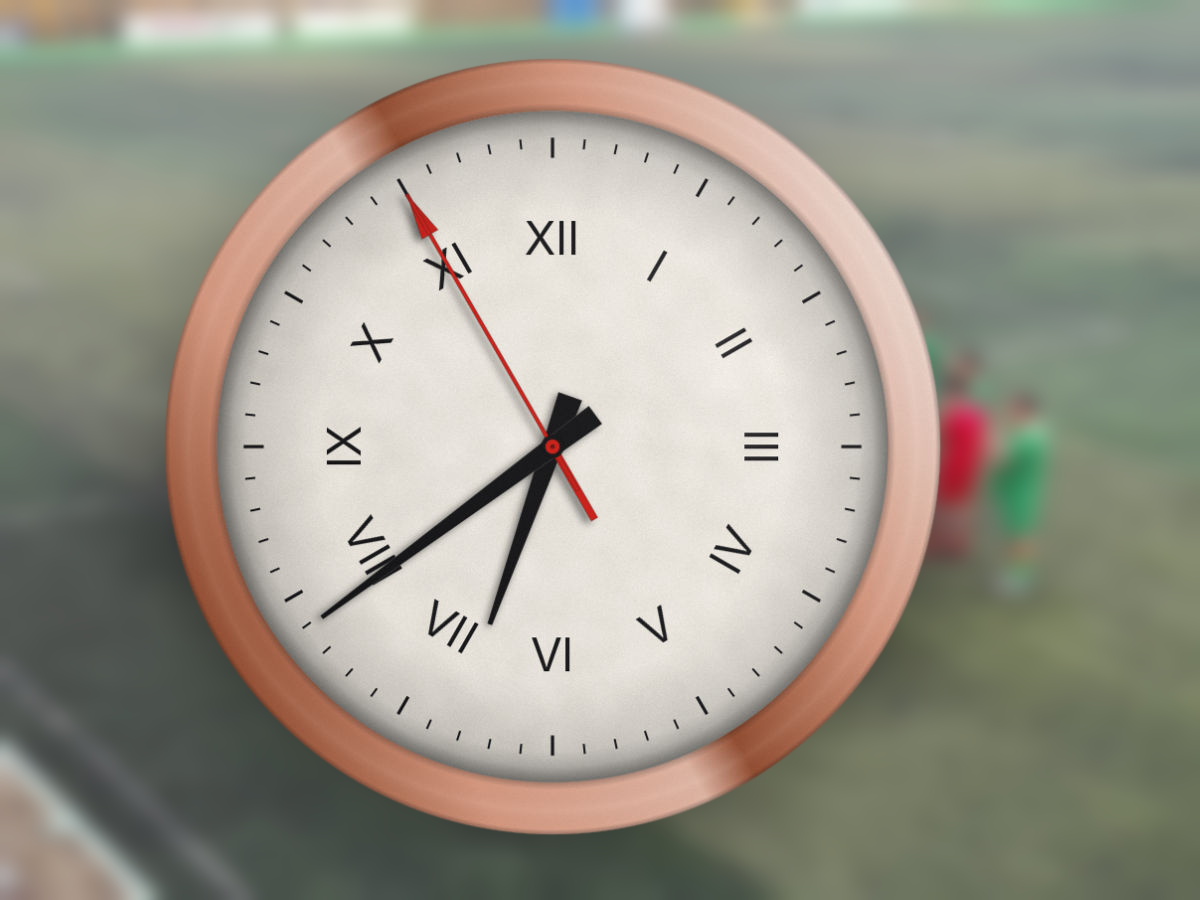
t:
6:38:55
